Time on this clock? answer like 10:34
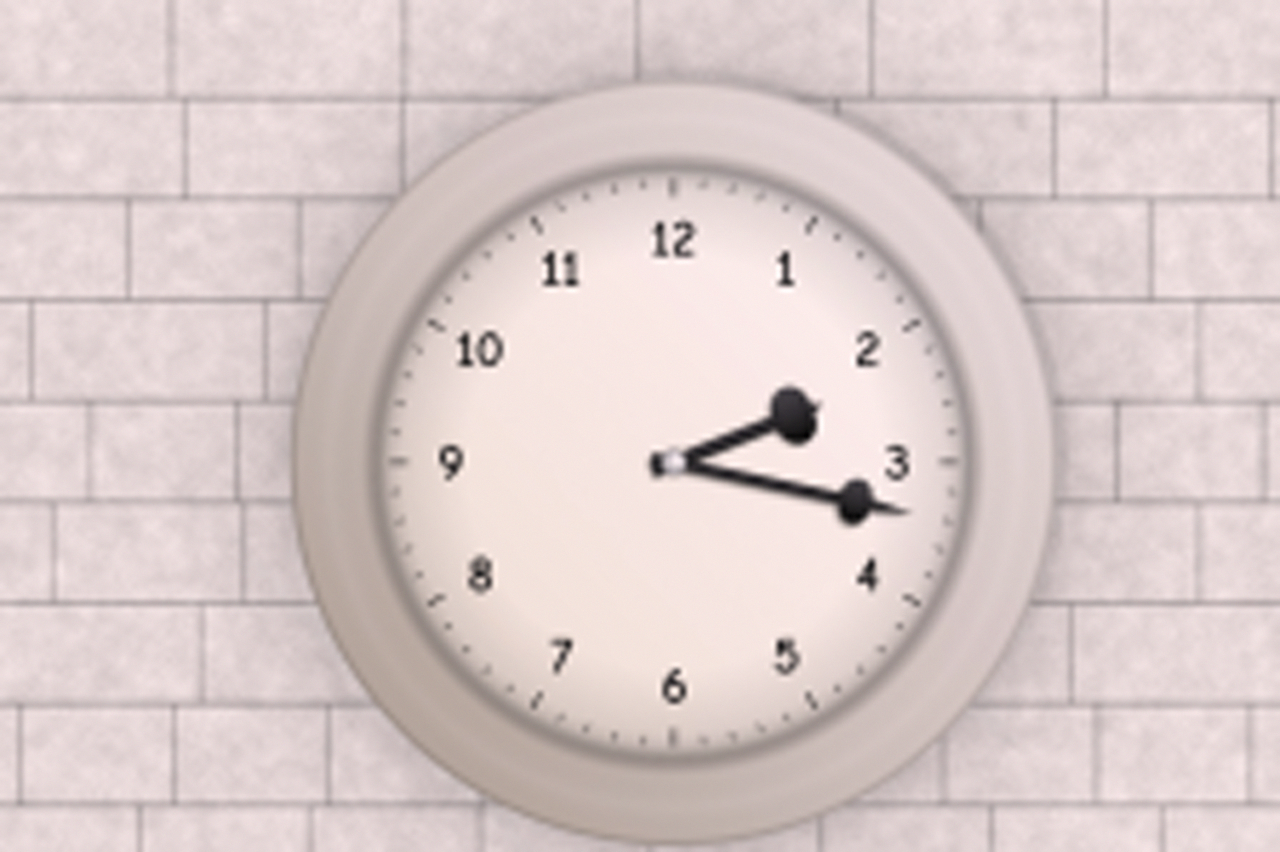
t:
2:17
